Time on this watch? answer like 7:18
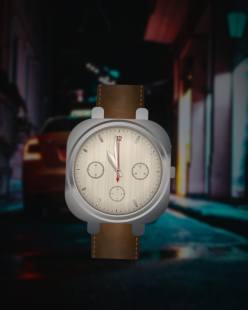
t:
10:59
